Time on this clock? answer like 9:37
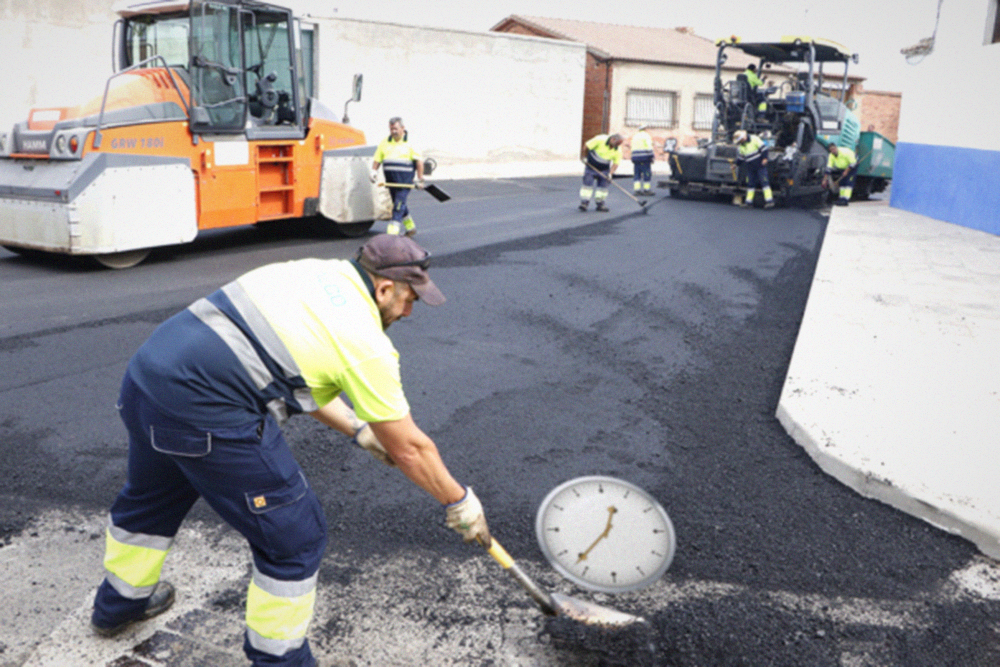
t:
12:37
